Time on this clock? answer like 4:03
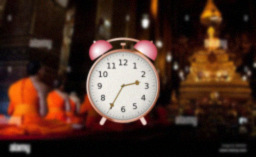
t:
2:35
